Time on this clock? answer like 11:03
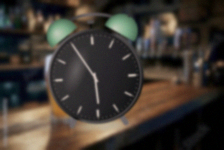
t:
5:55
